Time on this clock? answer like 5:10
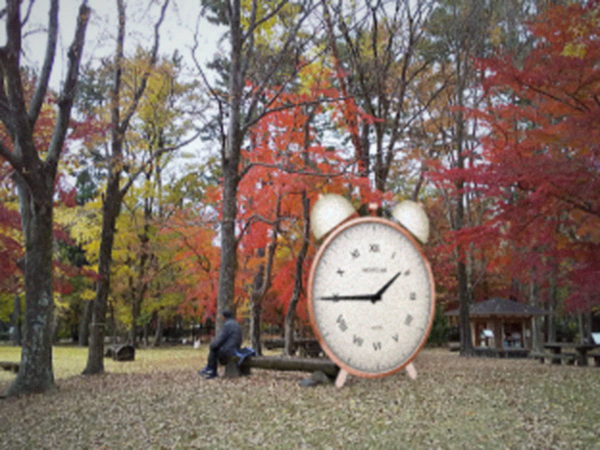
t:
1:45
